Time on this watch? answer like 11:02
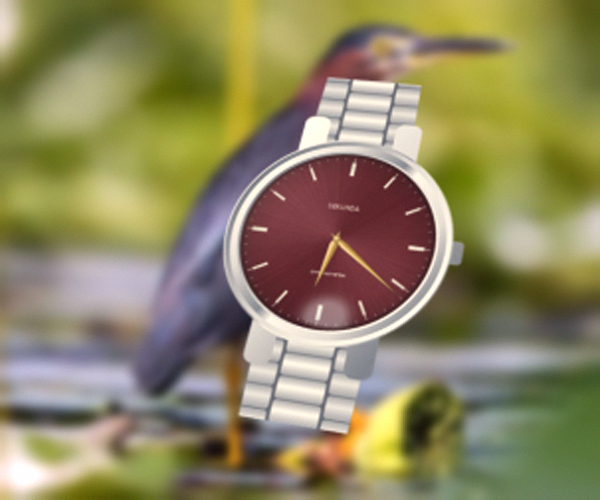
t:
6:21
